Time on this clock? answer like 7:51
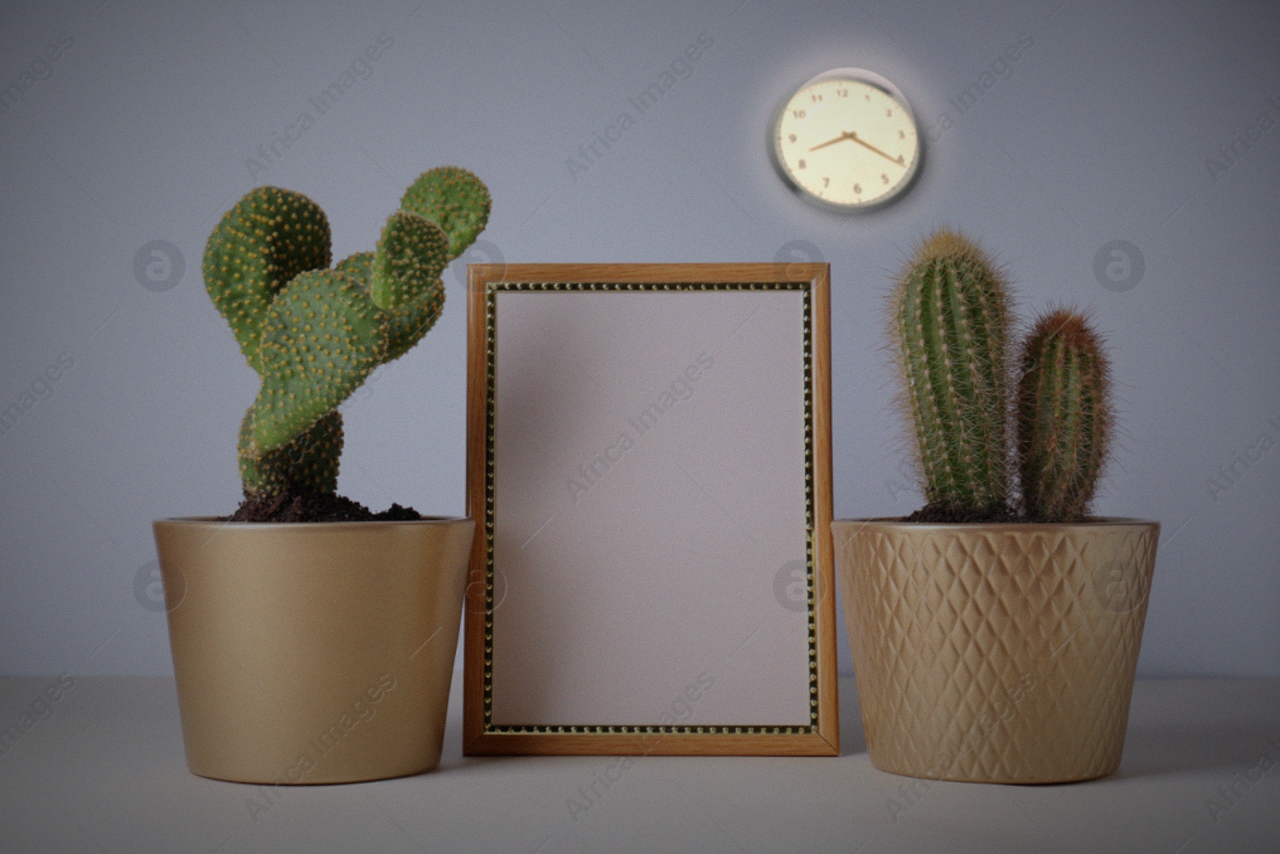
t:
8:21
